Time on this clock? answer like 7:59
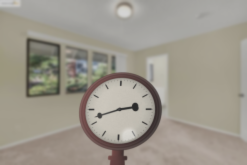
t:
2:42
